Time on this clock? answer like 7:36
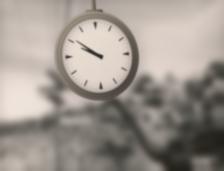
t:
9:51
